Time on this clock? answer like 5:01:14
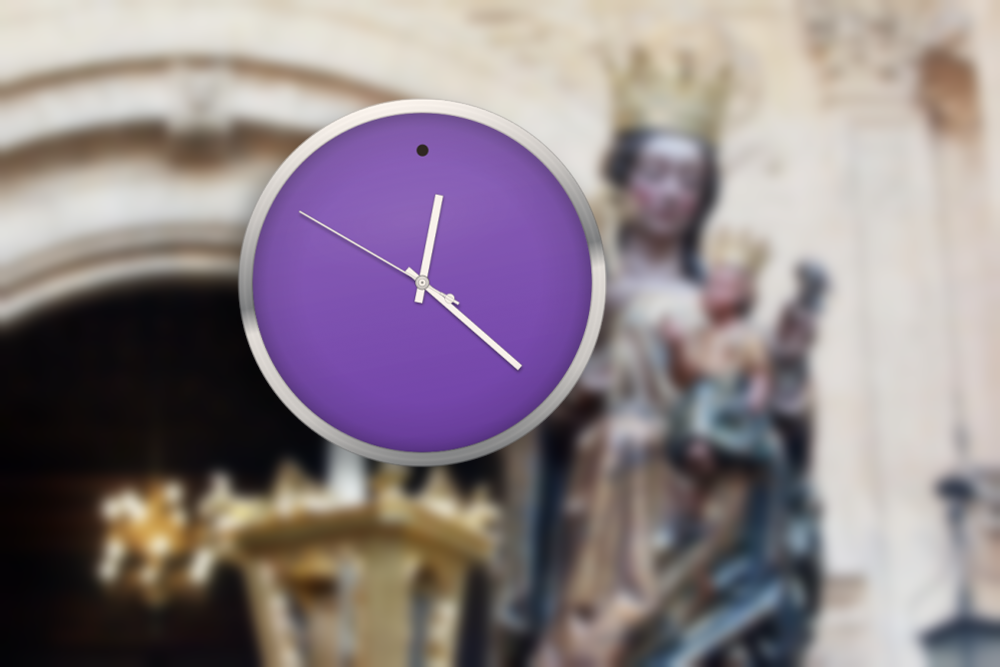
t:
12:21:50
